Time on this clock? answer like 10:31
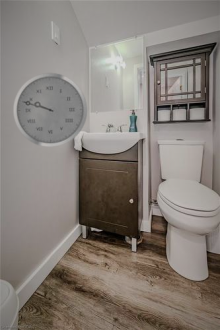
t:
9:48
